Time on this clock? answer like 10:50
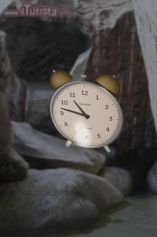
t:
10:47
